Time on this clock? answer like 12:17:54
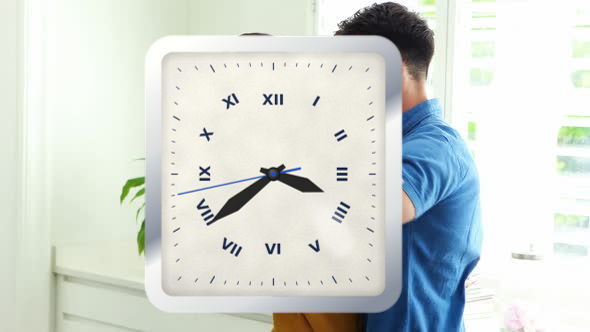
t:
3:38:43
